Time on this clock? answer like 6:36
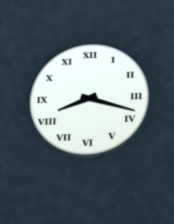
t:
8:18
